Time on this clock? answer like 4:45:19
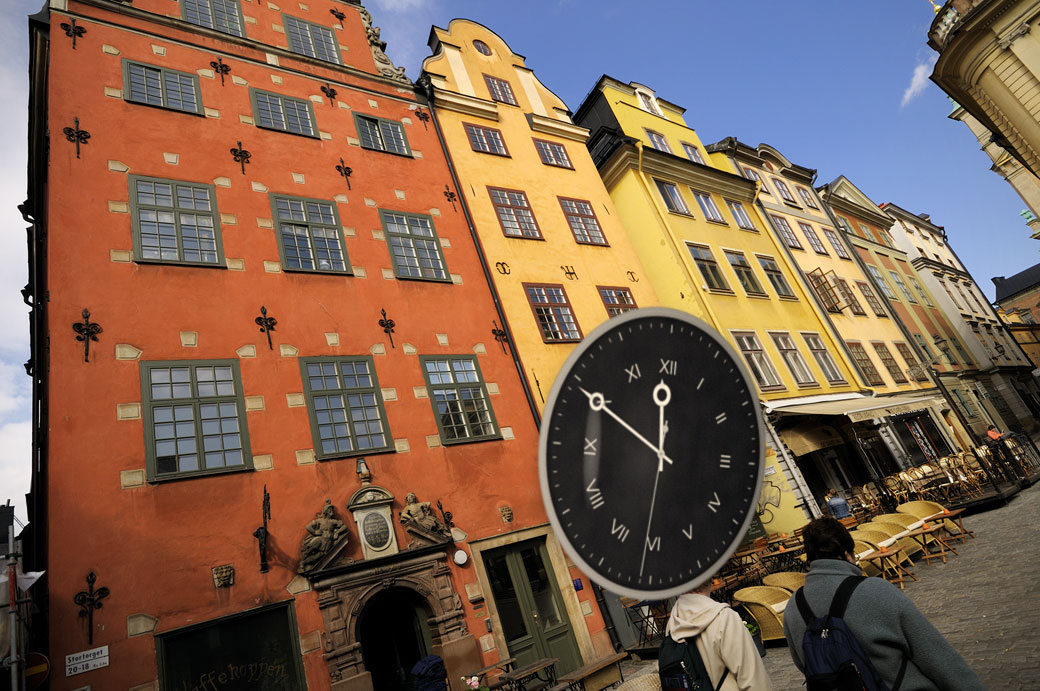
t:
11:49:31
